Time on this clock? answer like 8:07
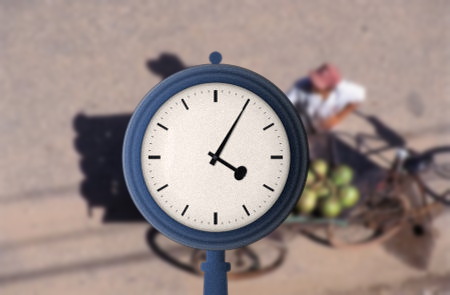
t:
4:05
